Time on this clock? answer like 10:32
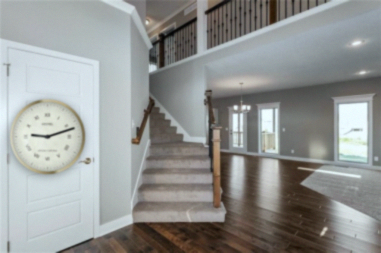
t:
9:12
